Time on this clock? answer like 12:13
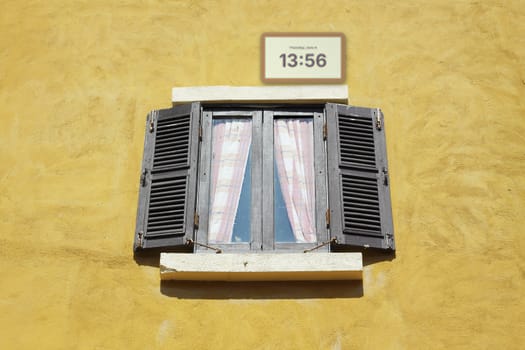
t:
13:56
